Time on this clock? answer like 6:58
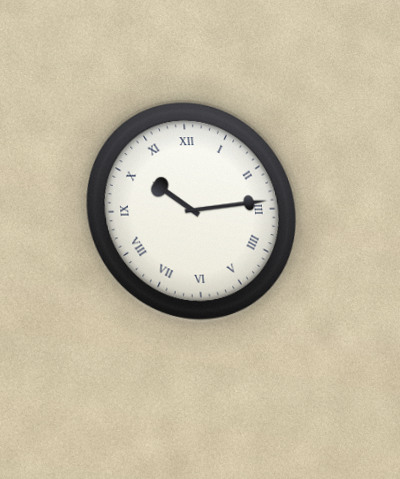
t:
10:14
